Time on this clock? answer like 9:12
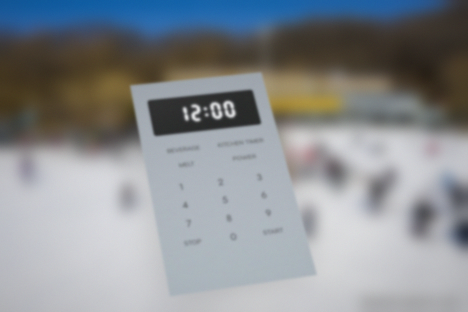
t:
12:00
